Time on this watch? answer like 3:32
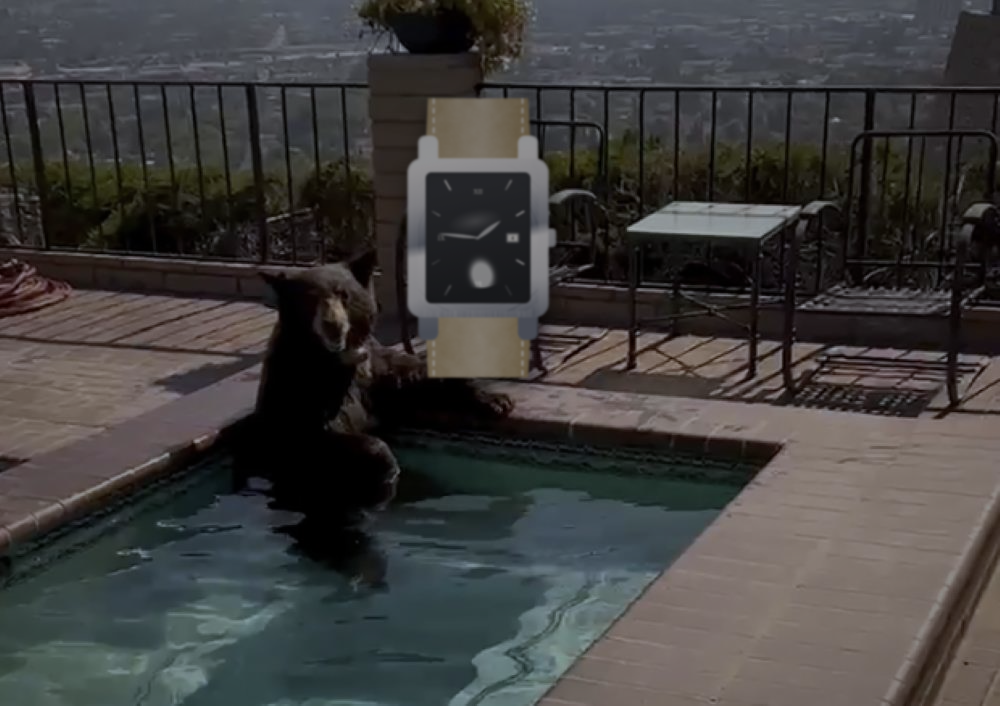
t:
1:46
